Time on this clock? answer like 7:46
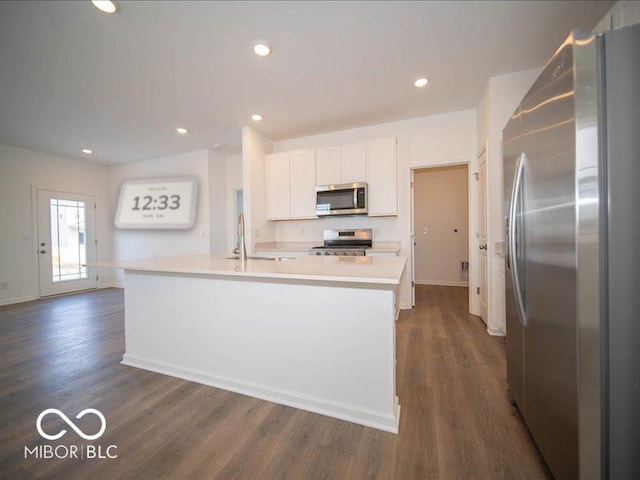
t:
12:33
